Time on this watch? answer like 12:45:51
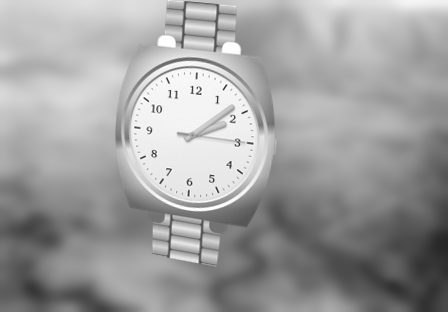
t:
2:08:15
